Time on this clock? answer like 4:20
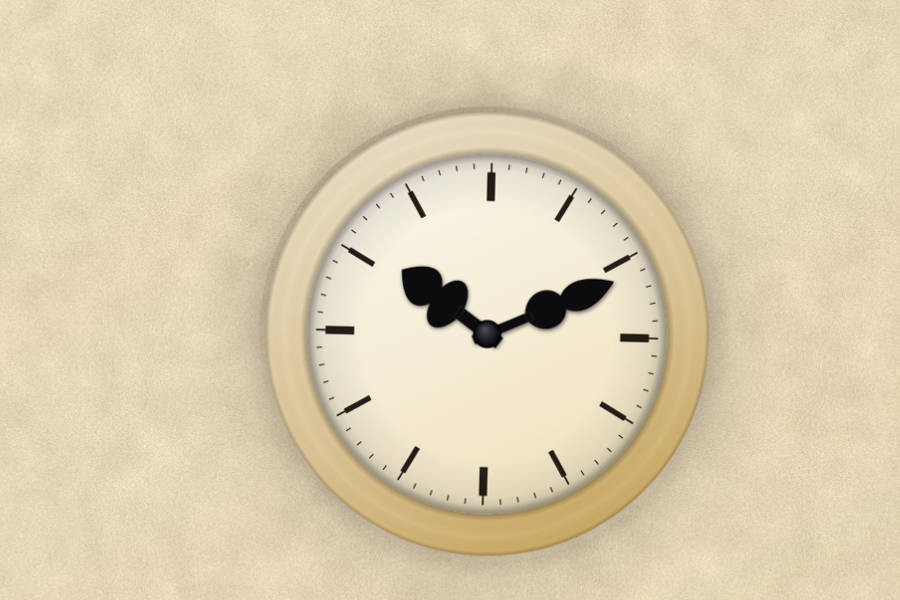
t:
10:11
